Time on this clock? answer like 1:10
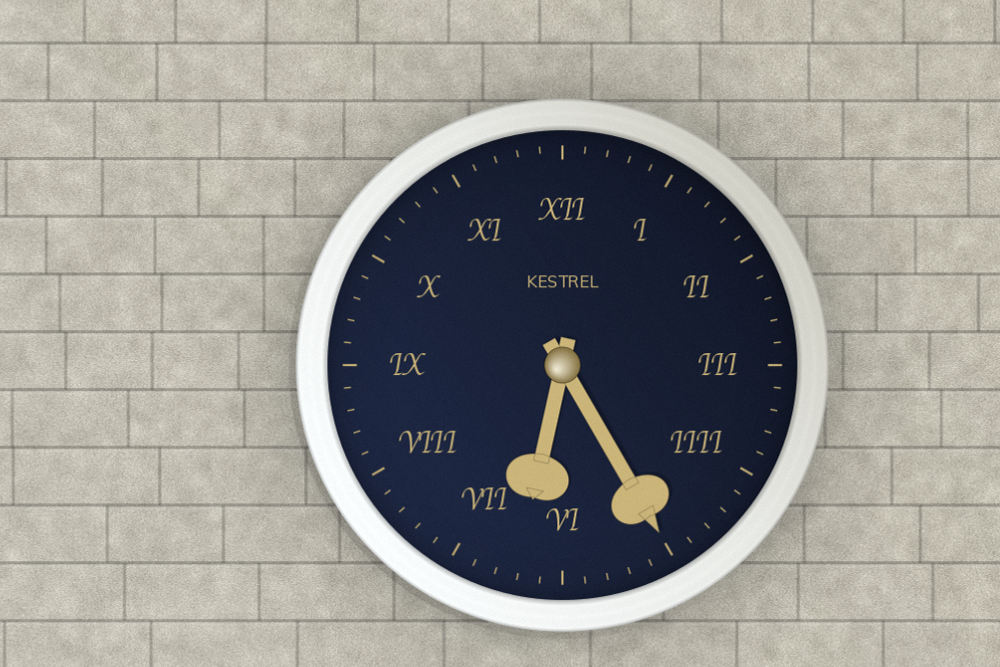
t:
6:25
